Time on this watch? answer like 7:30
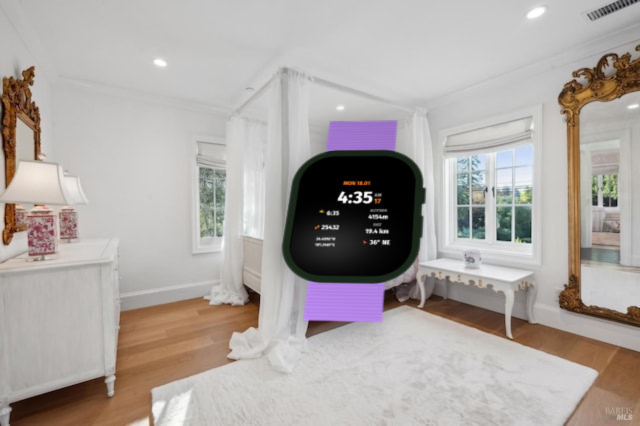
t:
4:35
